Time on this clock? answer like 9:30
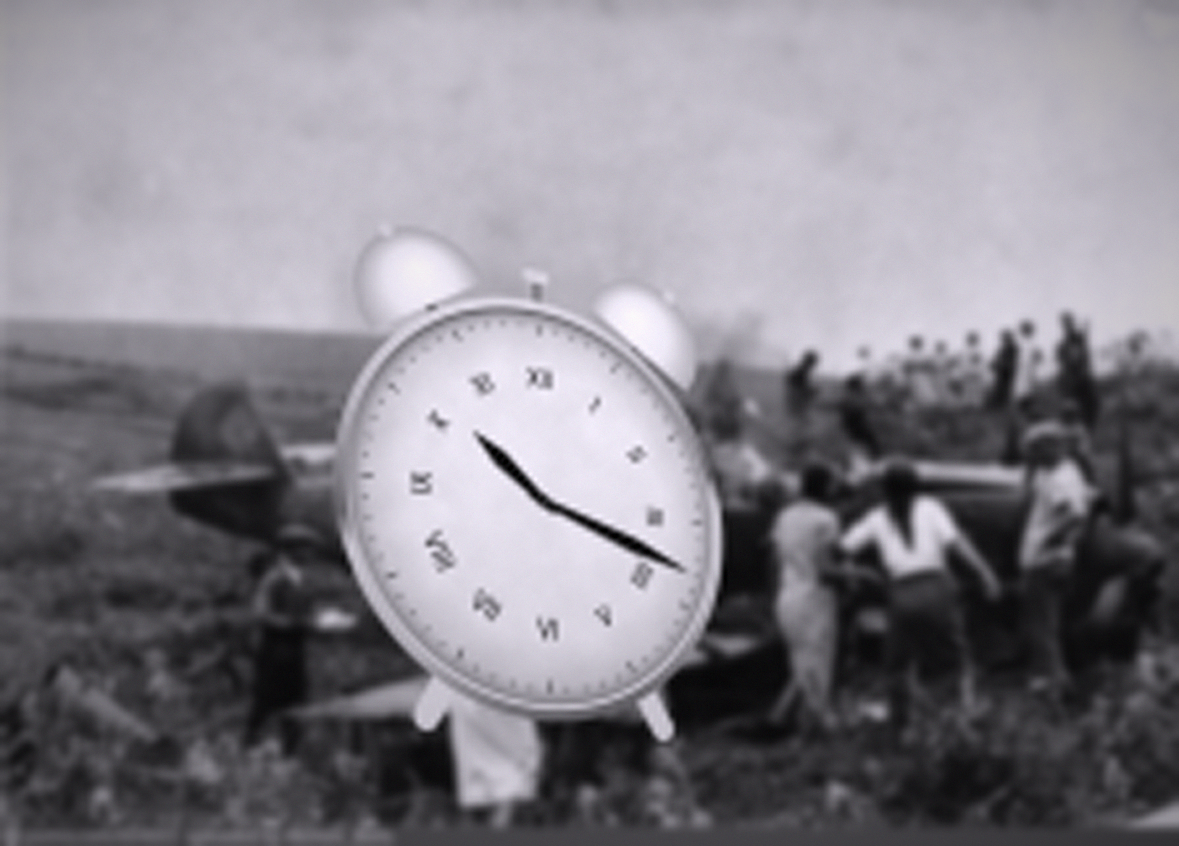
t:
10:18
